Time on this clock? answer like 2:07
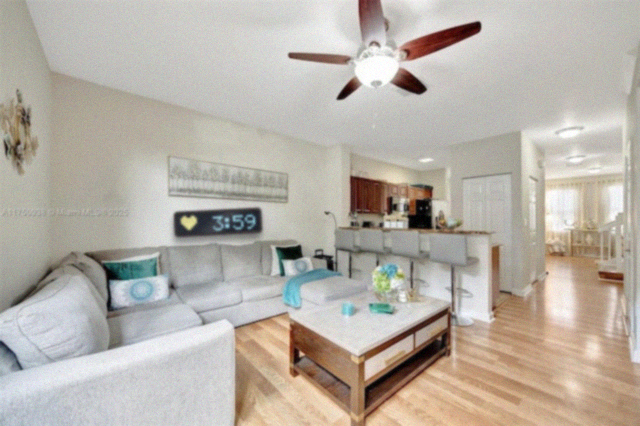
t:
3:59
